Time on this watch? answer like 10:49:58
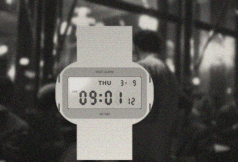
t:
9:01:12
